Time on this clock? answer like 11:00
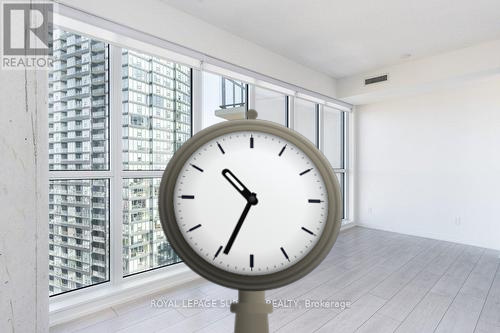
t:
10:34
